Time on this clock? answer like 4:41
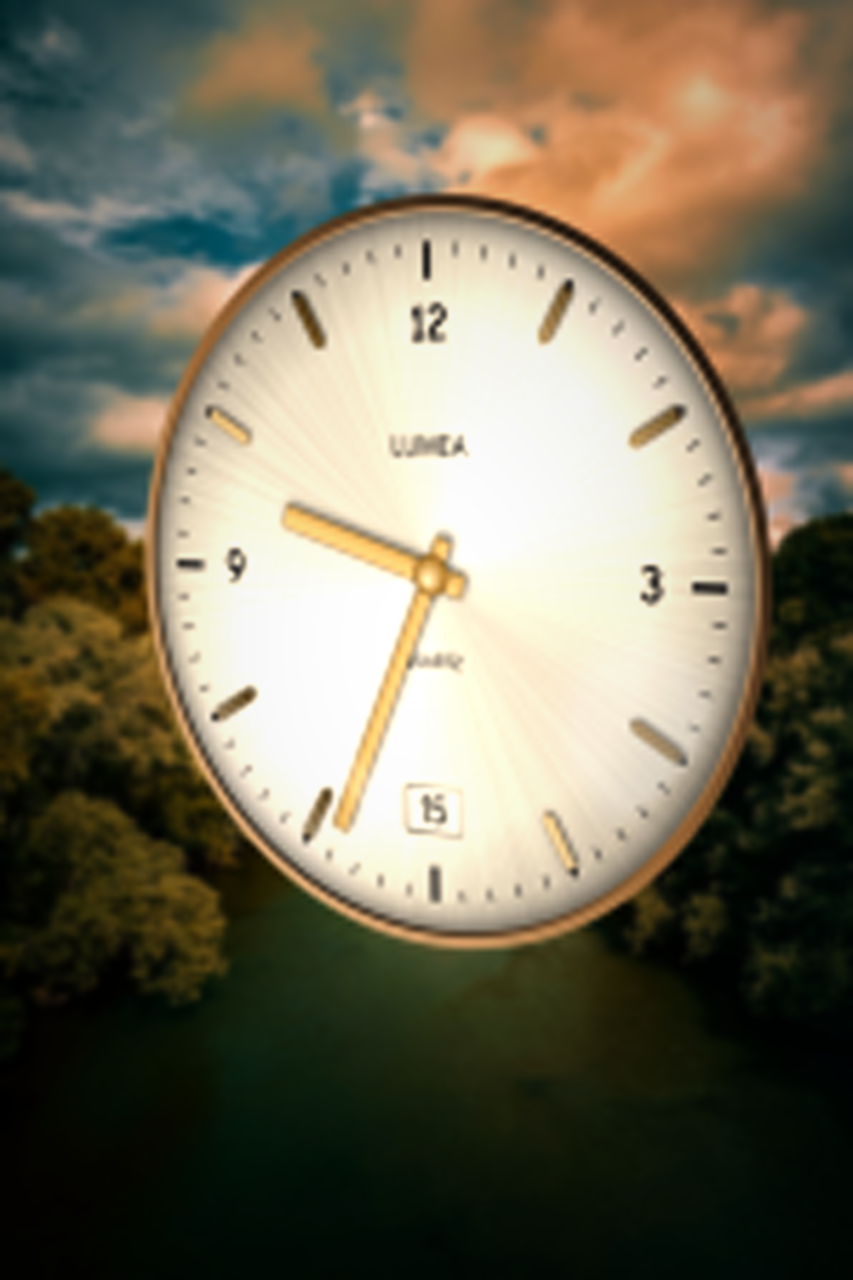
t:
9:34
